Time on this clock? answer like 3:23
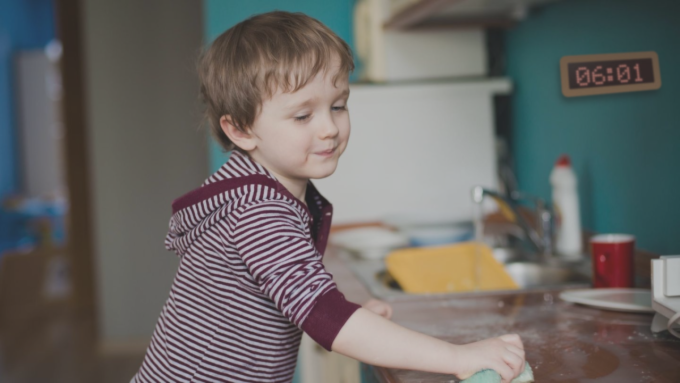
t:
6:01
